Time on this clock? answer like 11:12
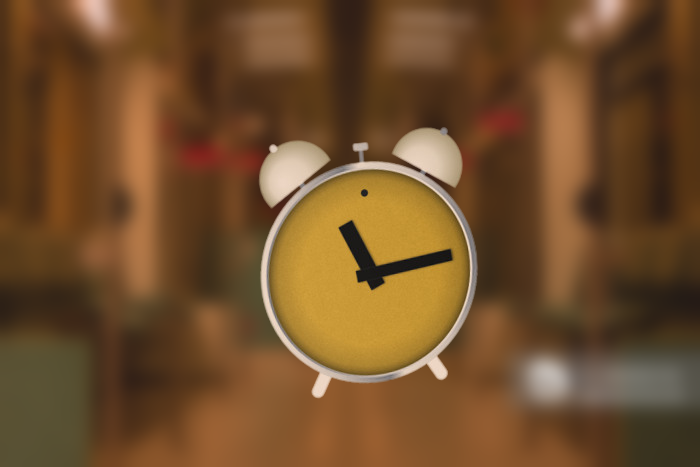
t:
11:14
